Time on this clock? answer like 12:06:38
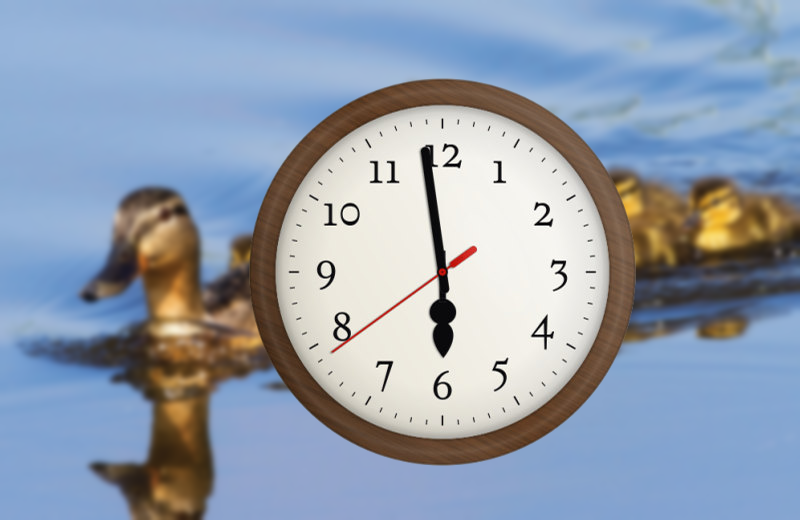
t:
5:58:39
